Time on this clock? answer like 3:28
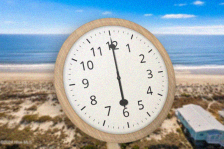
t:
6:00
